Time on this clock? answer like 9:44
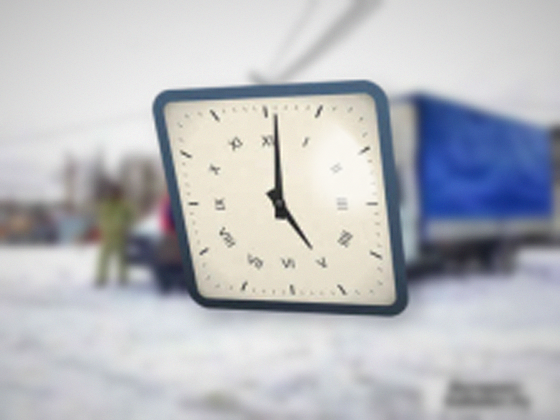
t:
5:01
